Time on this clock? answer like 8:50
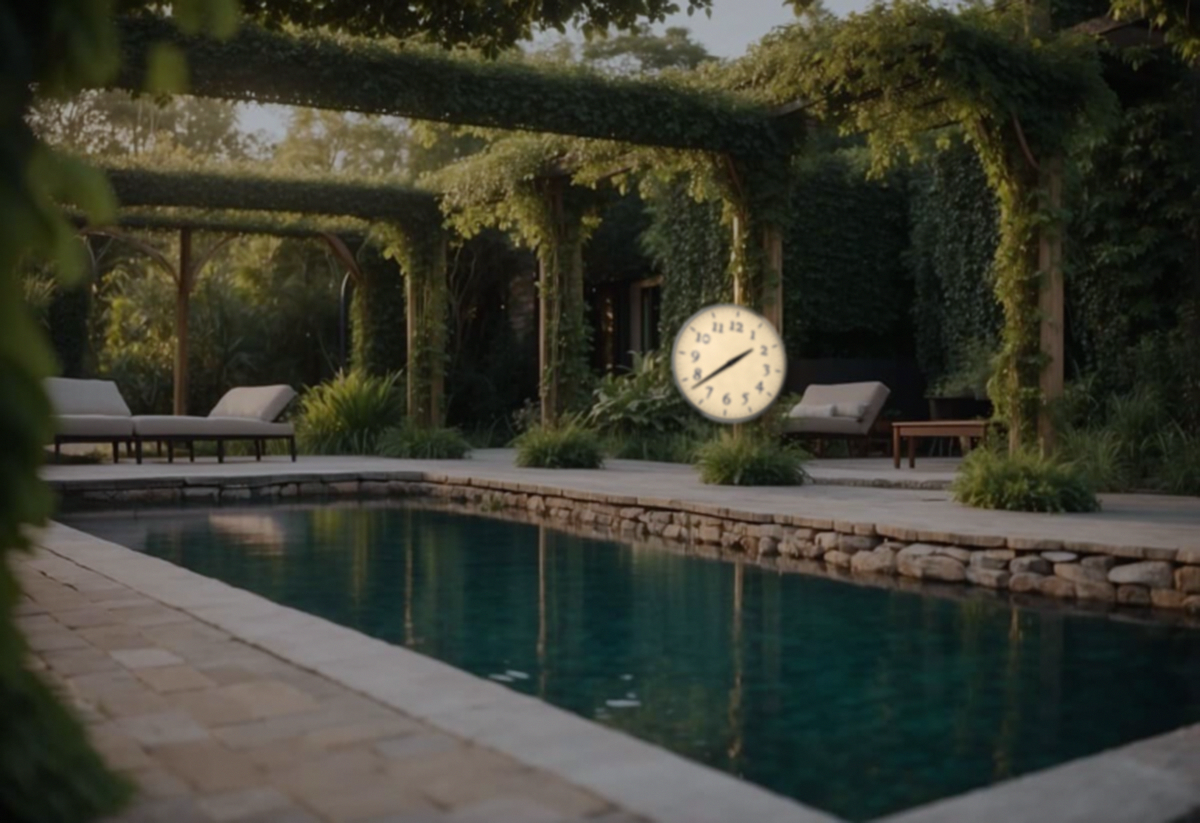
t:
1:38
